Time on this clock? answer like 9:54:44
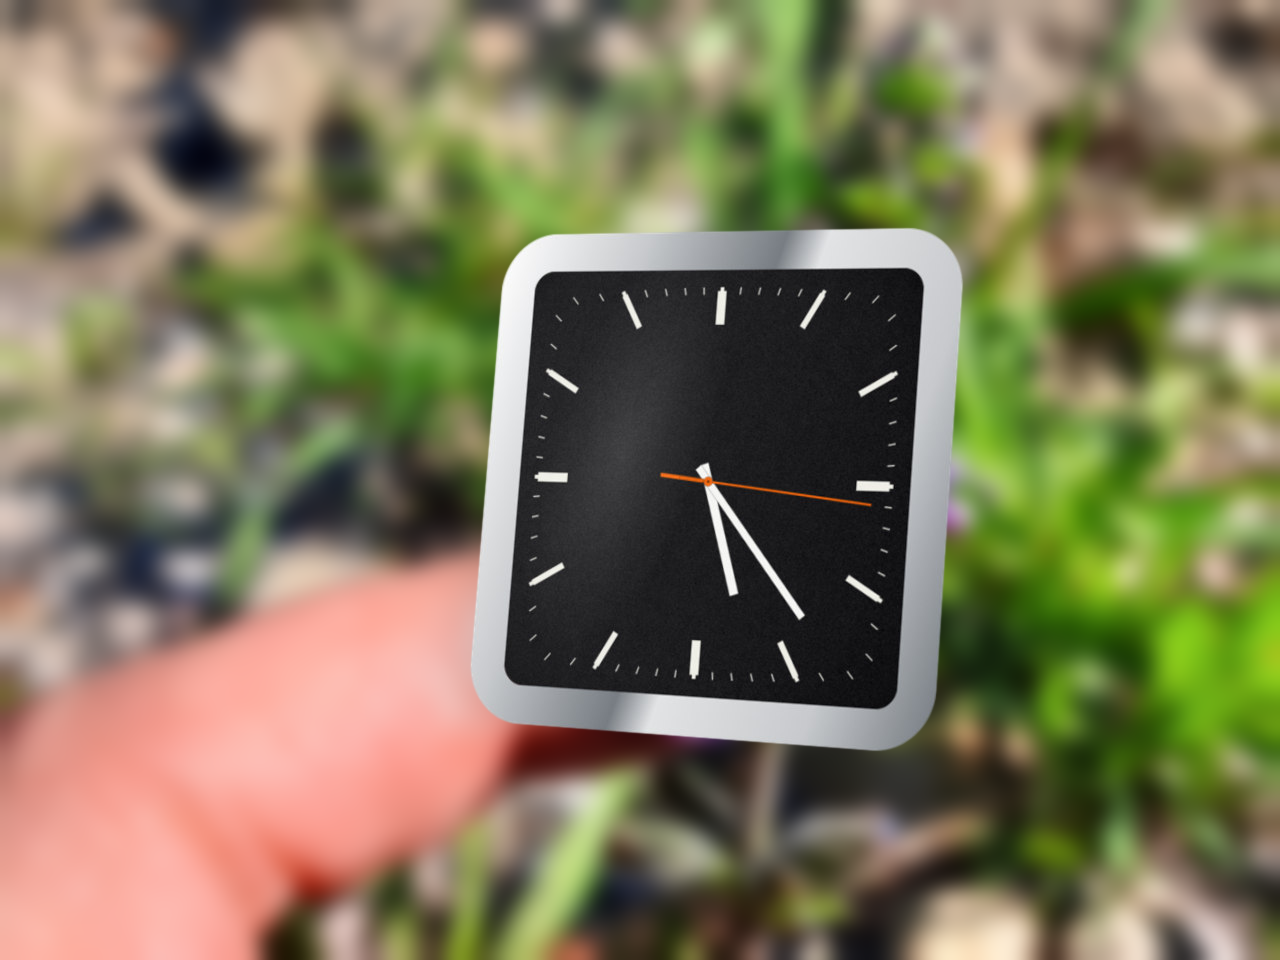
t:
5:23:16
